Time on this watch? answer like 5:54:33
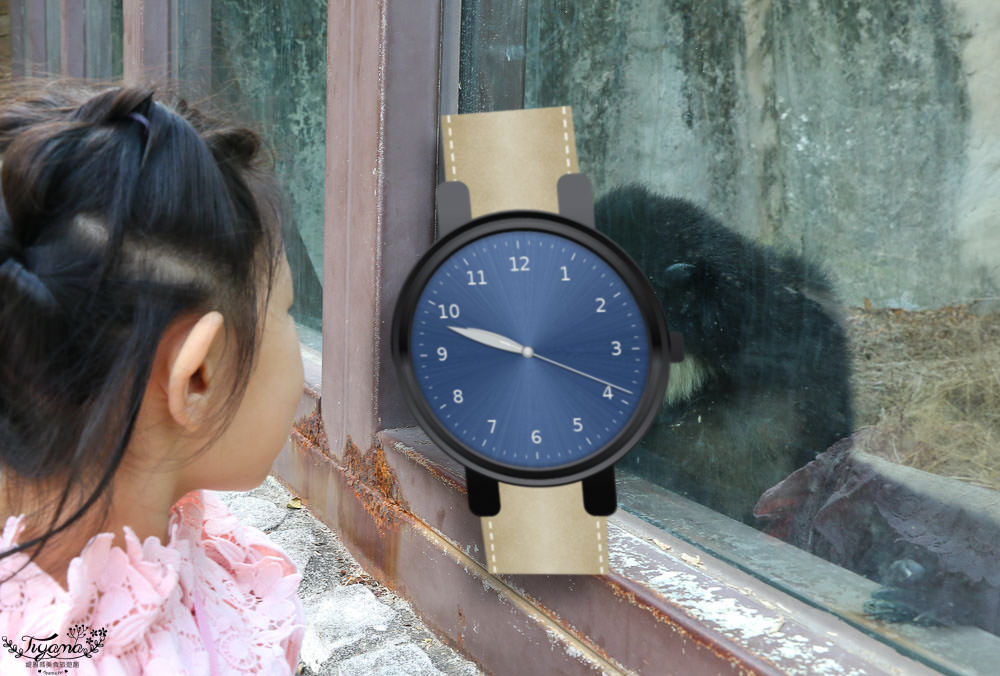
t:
9:48:19
